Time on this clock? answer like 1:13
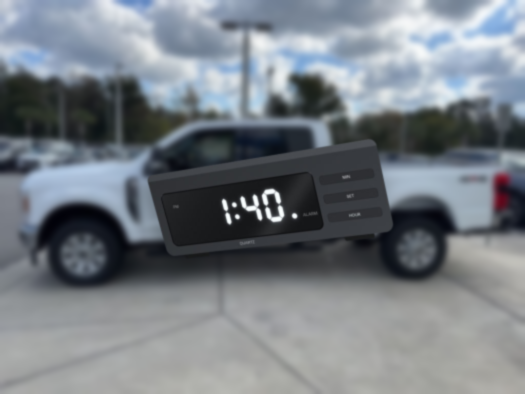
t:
1:40
